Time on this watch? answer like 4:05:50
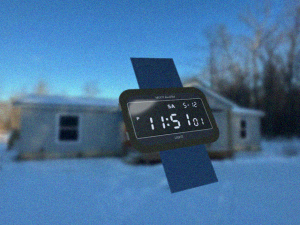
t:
11:51:01
